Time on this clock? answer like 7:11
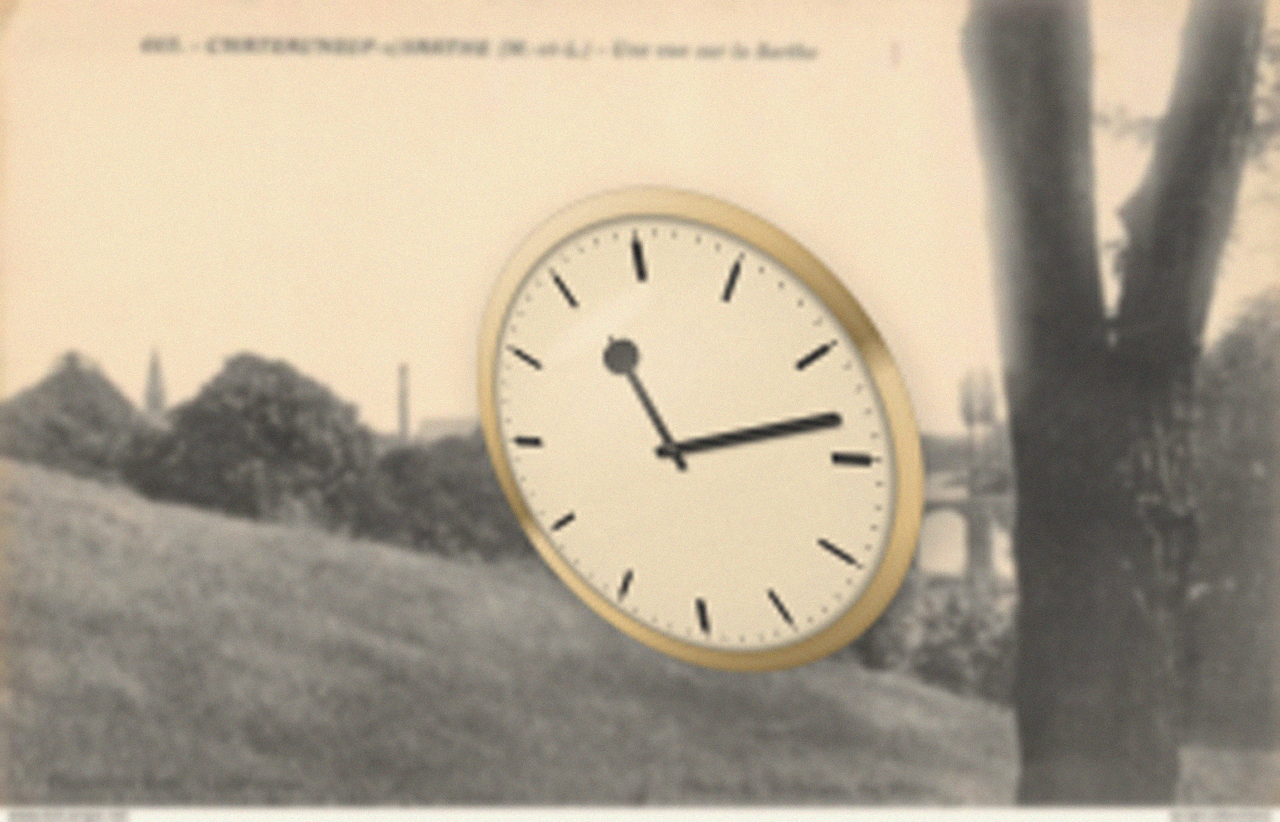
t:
11:13
